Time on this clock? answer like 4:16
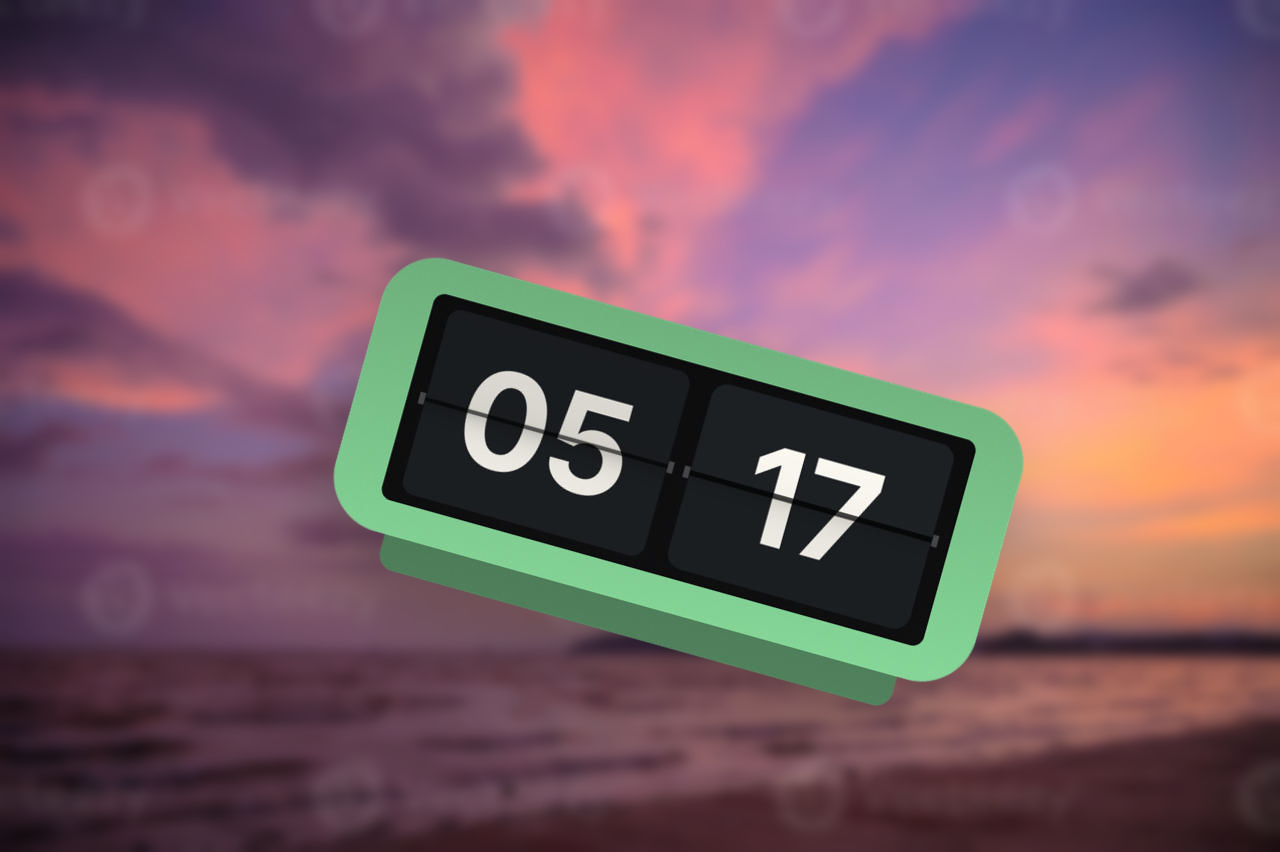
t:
5:17
